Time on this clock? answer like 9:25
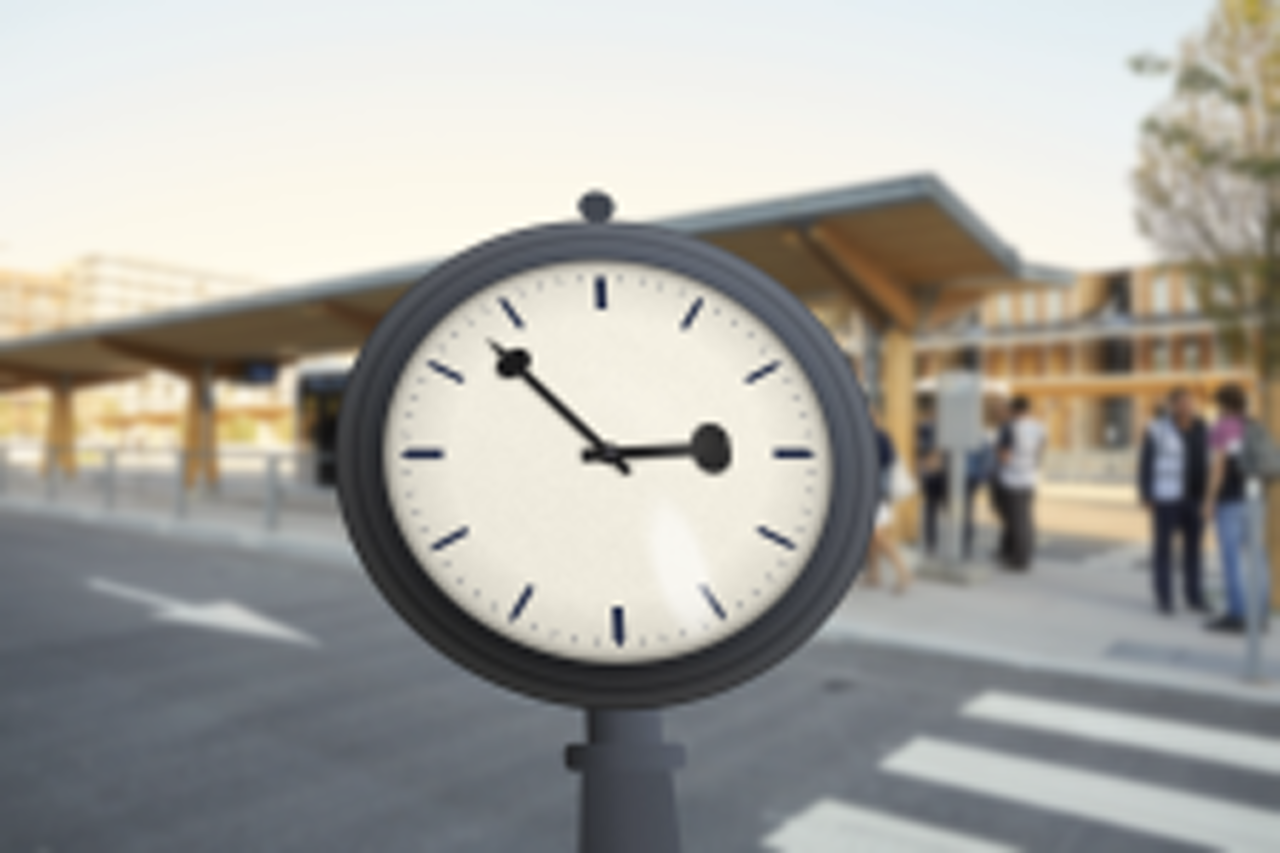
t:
2:53
